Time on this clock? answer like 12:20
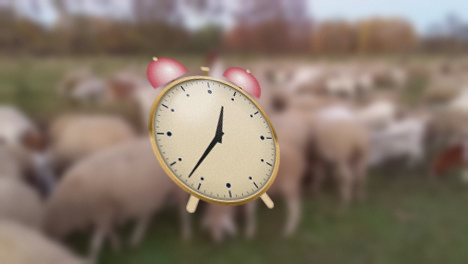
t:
12:37
